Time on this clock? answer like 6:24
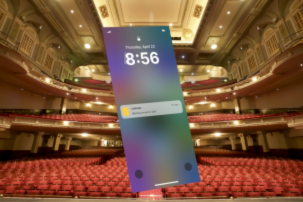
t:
8:56
